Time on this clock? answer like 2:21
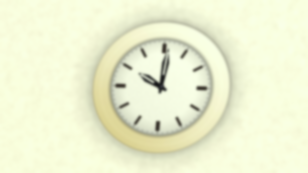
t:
10:01
